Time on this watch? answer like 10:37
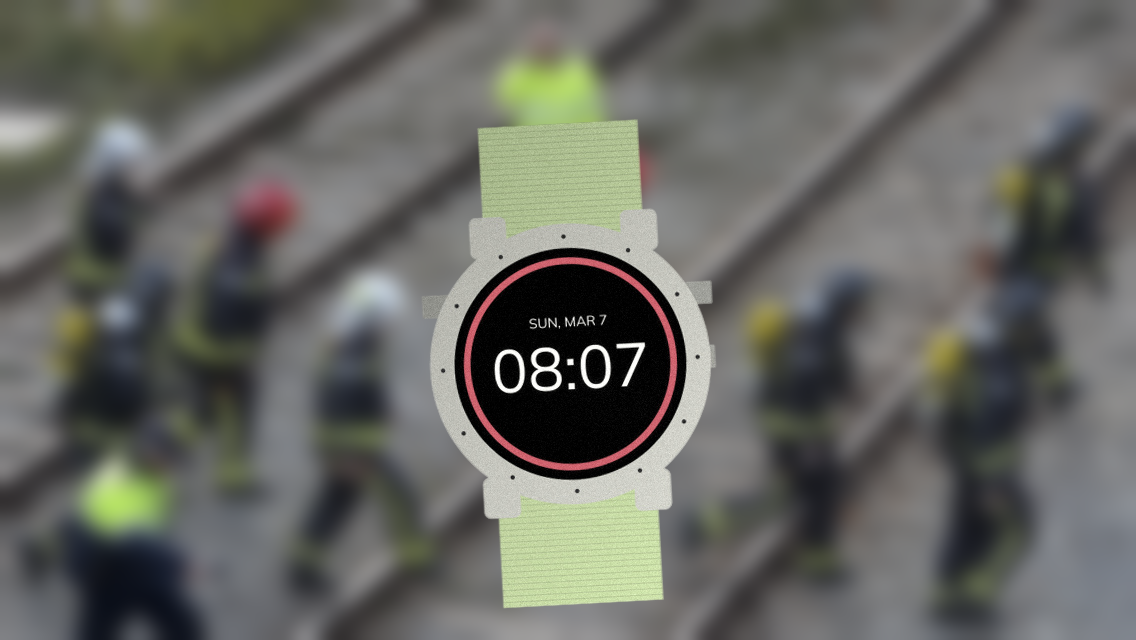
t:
8:07
